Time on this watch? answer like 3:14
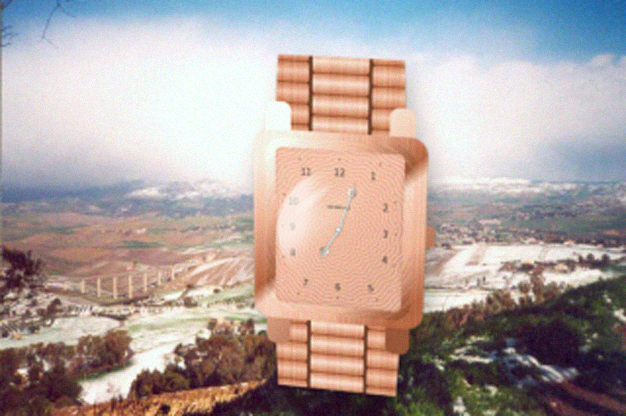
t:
7:03
